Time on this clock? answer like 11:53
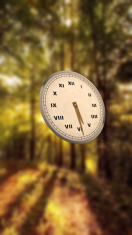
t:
5:29
